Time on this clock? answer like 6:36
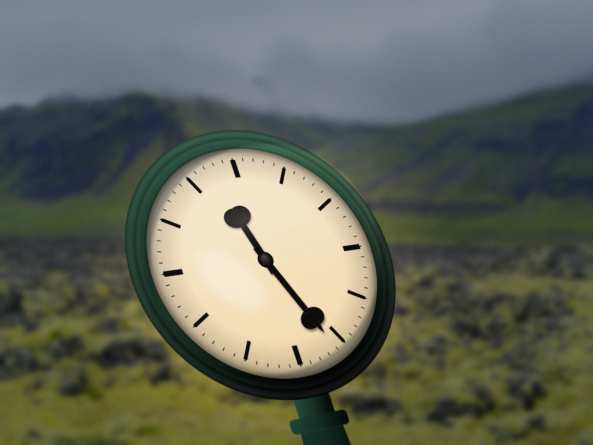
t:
11:26
